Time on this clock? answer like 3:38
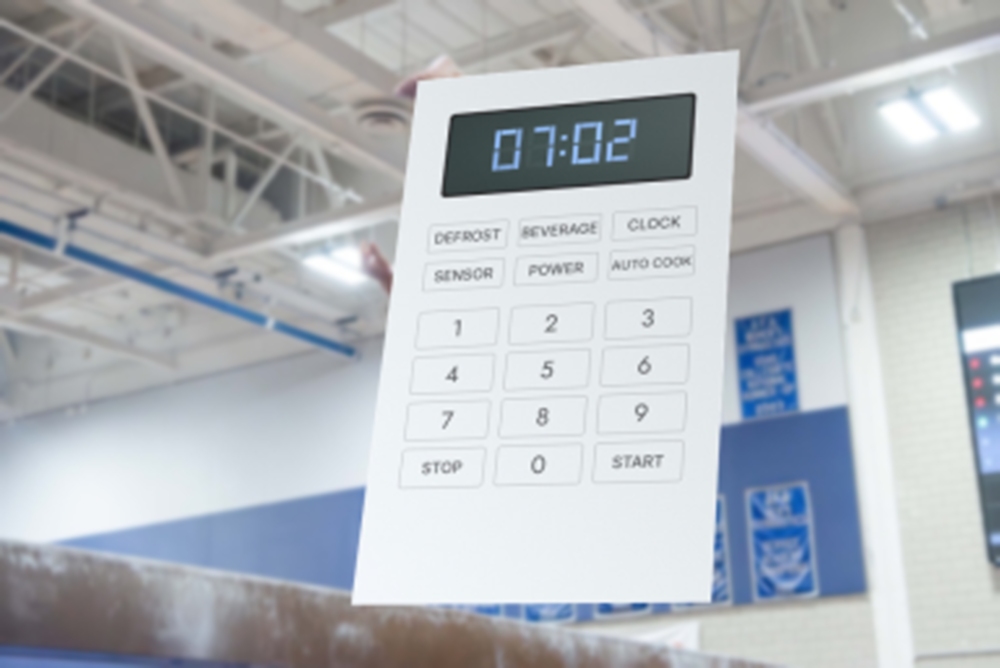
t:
7:02
